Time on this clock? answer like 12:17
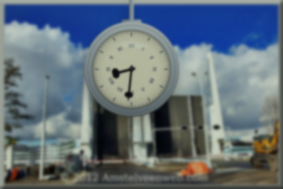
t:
8:31
